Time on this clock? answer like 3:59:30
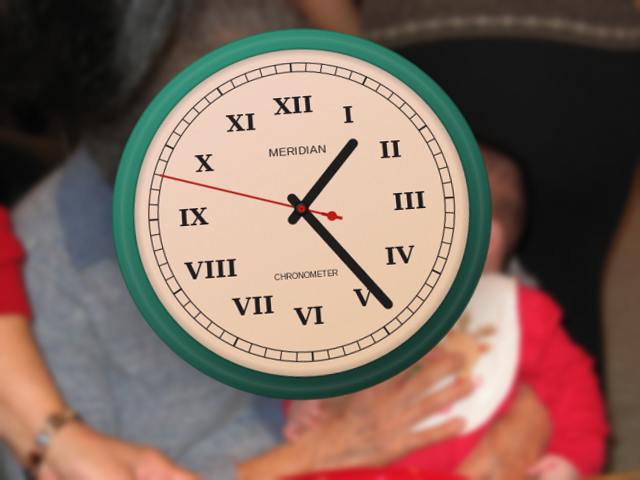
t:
1:23:48
